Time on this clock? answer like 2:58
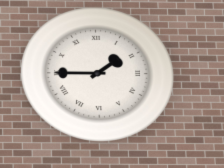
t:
1:45
